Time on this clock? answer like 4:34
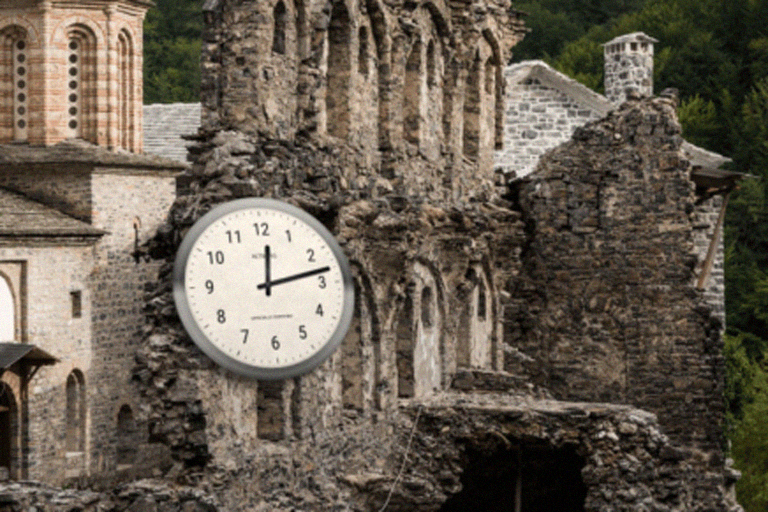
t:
12:13
